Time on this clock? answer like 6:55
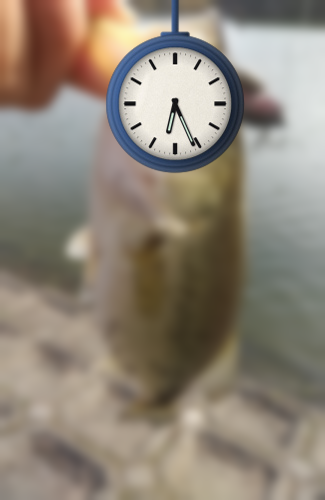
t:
6:26
